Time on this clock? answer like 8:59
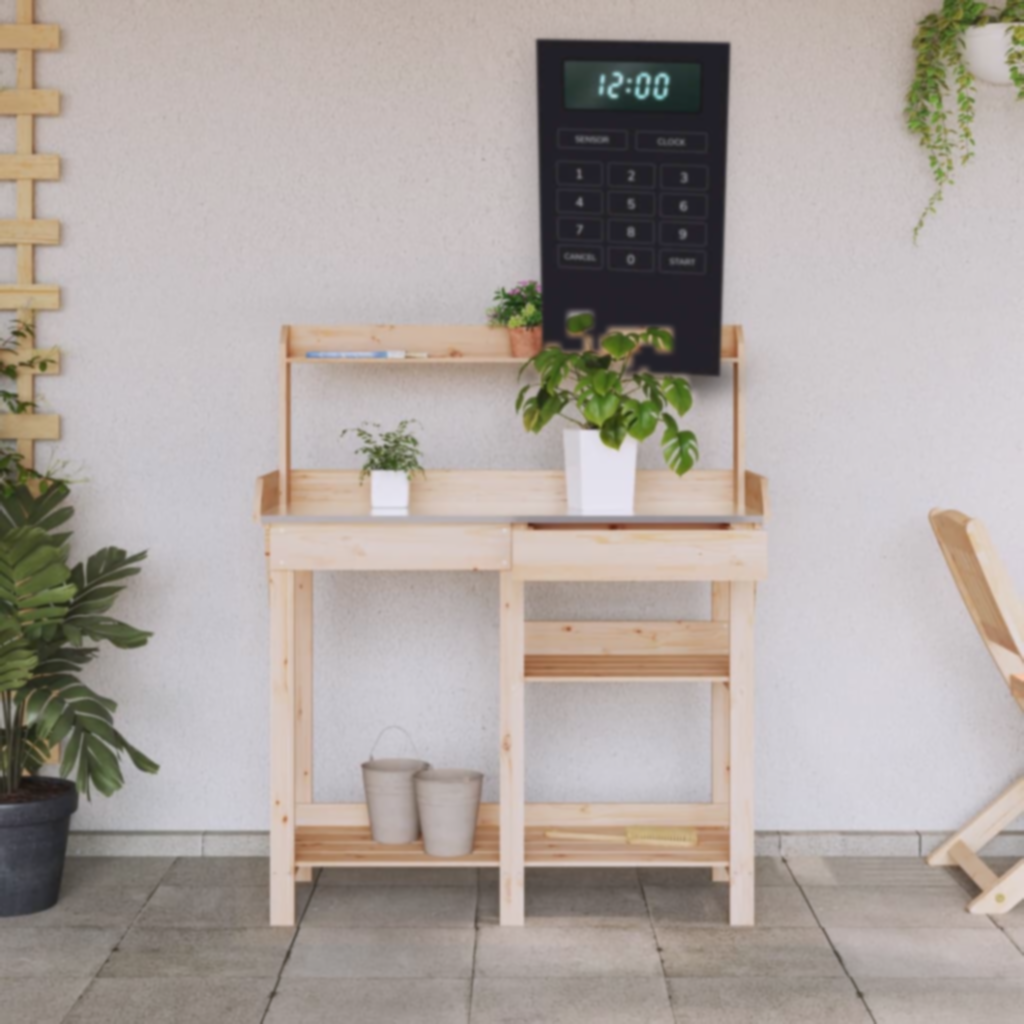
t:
12:00
